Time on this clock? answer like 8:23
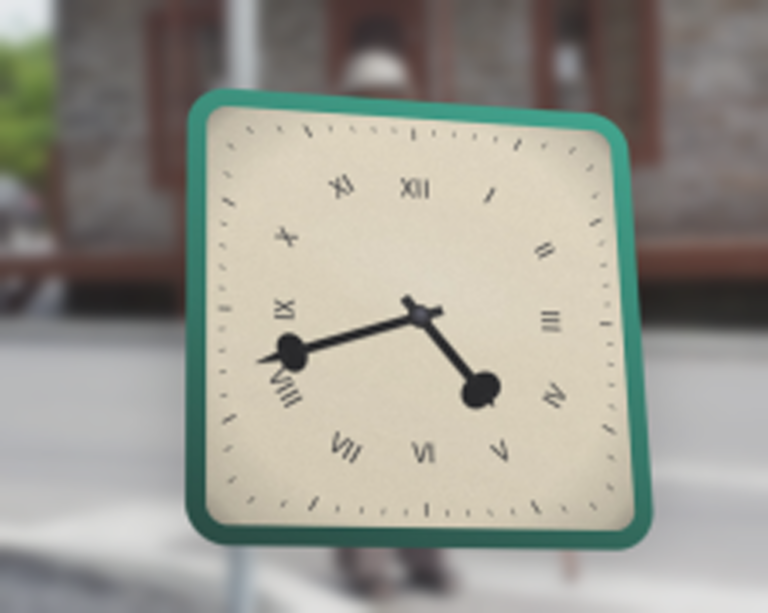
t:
4:42
